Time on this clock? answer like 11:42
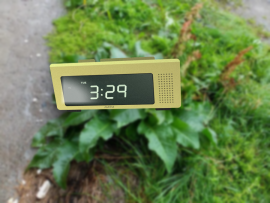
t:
3:29
